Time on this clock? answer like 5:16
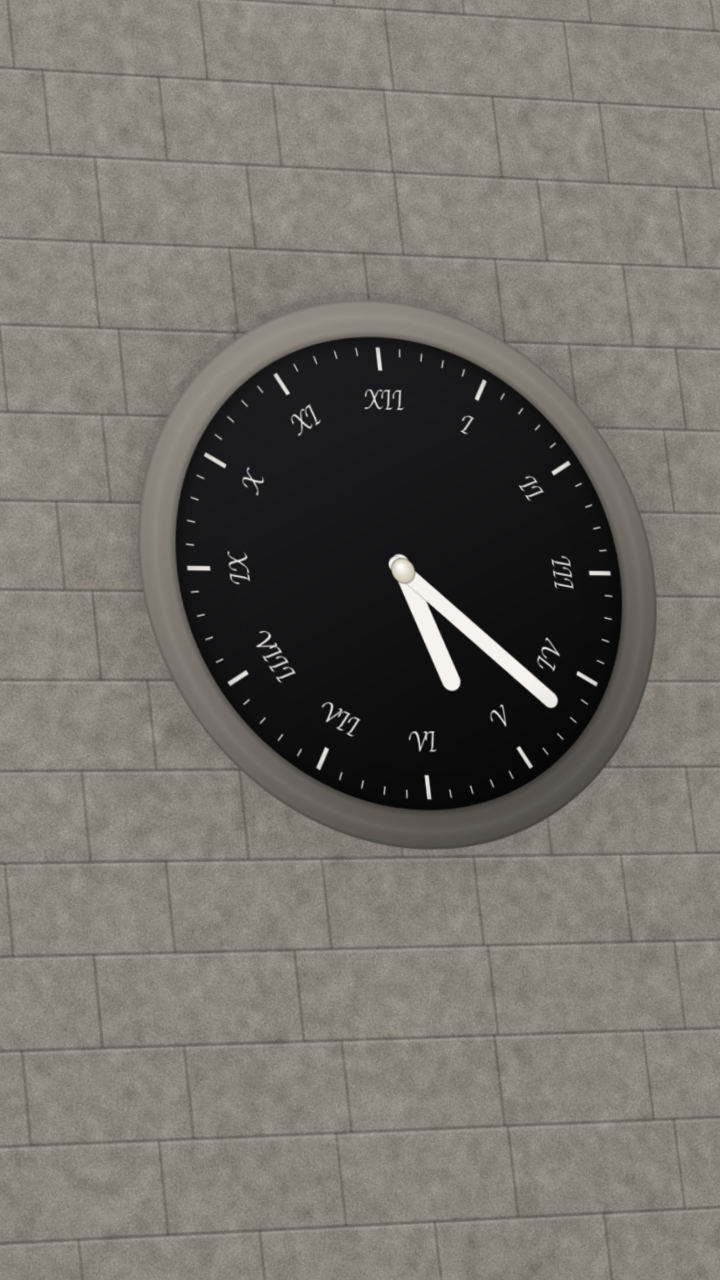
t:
5:22
